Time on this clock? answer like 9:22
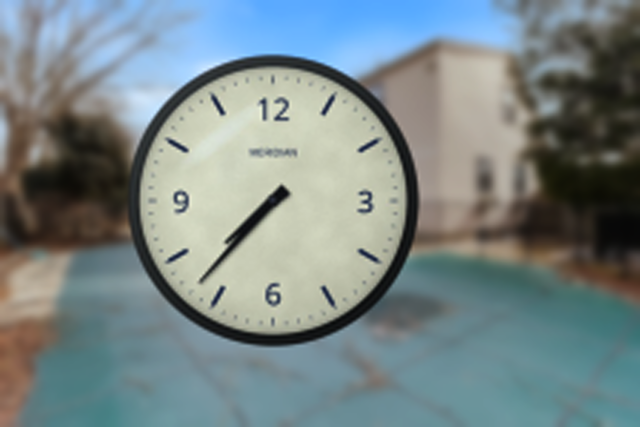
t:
7:37
